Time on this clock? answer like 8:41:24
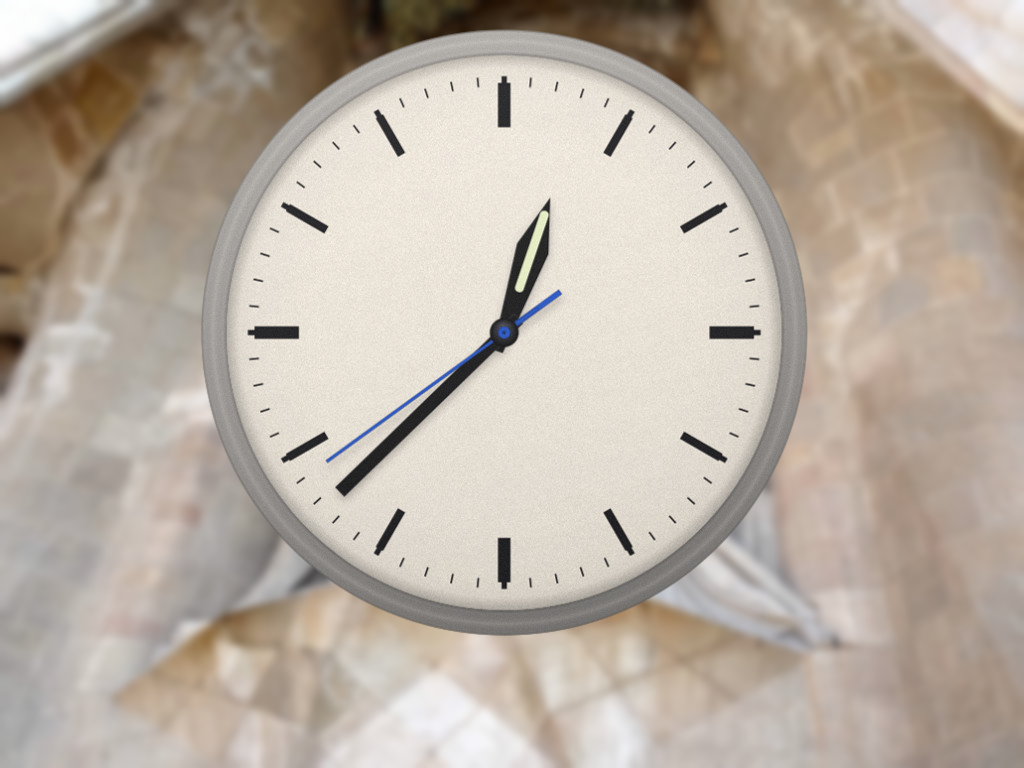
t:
12:37:39
